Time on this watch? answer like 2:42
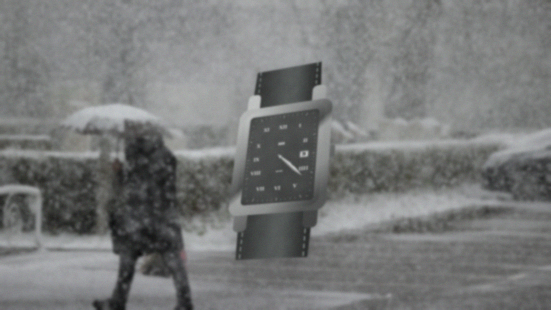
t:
4:22
